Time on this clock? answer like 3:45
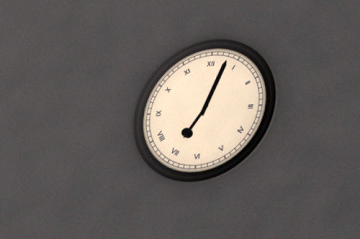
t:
7:03
